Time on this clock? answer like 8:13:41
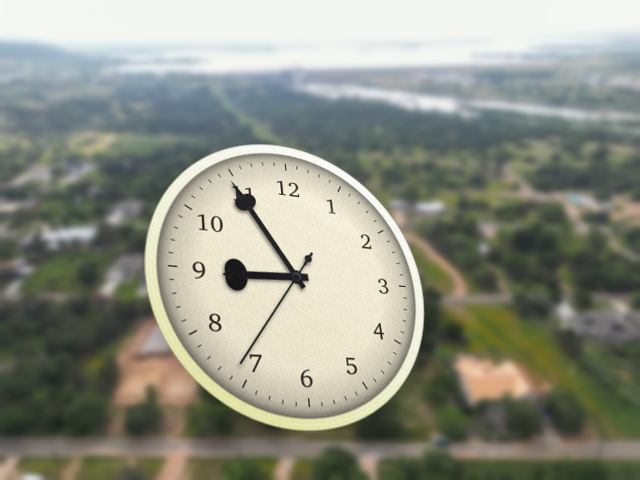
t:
8:54:36
